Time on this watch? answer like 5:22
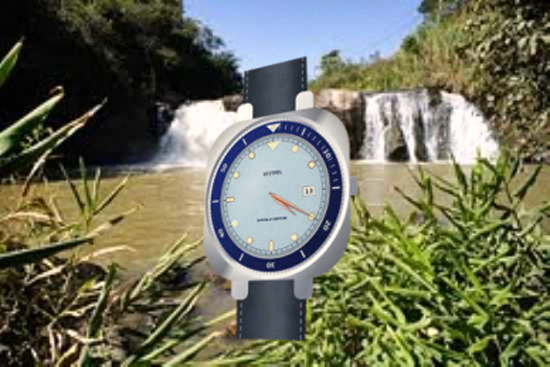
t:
4:20
